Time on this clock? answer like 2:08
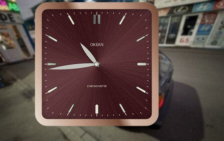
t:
10:44
